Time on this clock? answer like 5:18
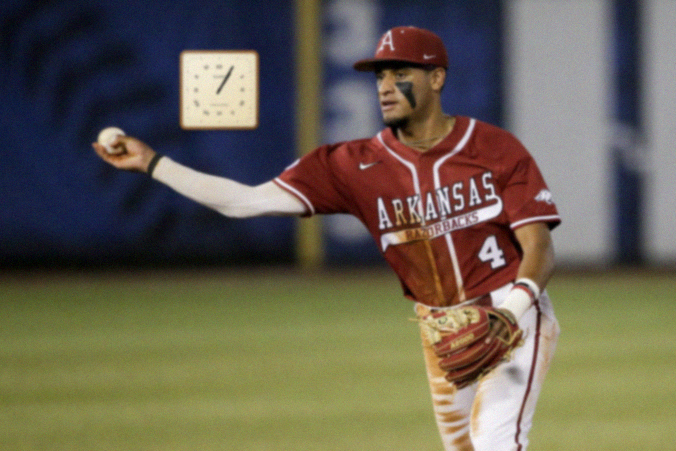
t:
1:05
